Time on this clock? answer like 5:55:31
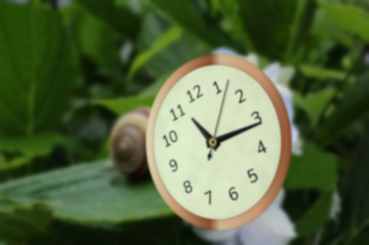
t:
11:16:07
